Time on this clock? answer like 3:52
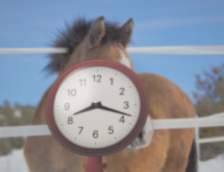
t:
8:18
